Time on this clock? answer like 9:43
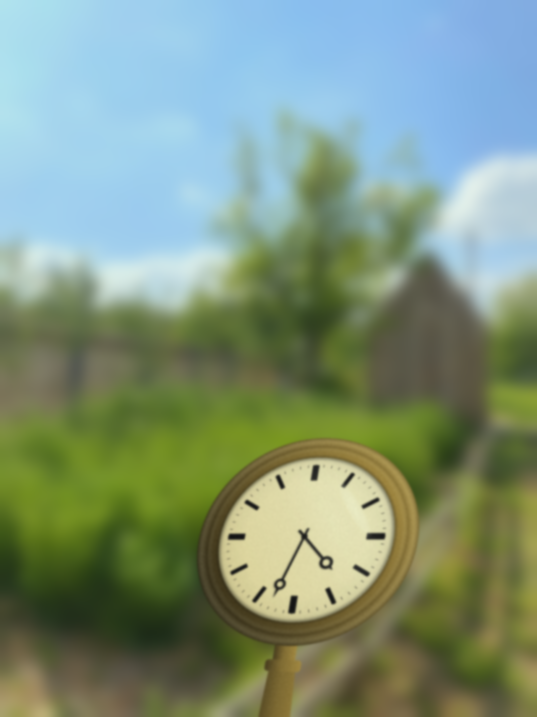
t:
4:33
